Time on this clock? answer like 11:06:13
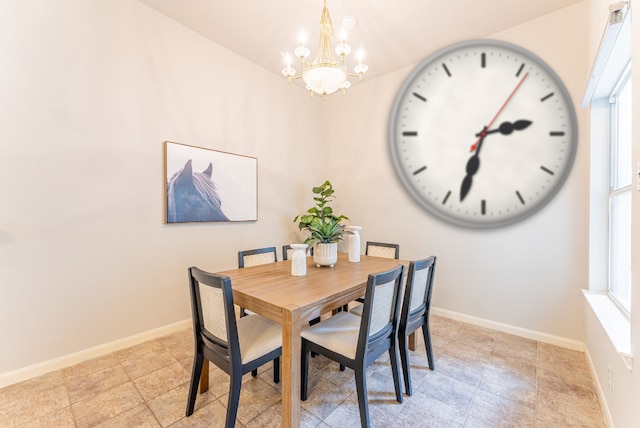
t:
2:33:06
